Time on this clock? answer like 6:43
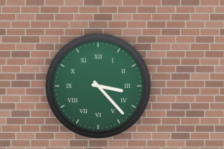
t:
3:23
